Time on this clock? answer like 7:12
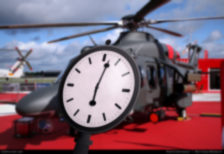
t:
6:02
